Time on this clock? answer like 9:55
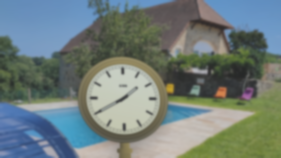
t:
1:40
